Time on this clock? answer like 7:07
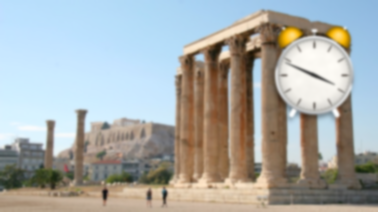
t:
3:49
